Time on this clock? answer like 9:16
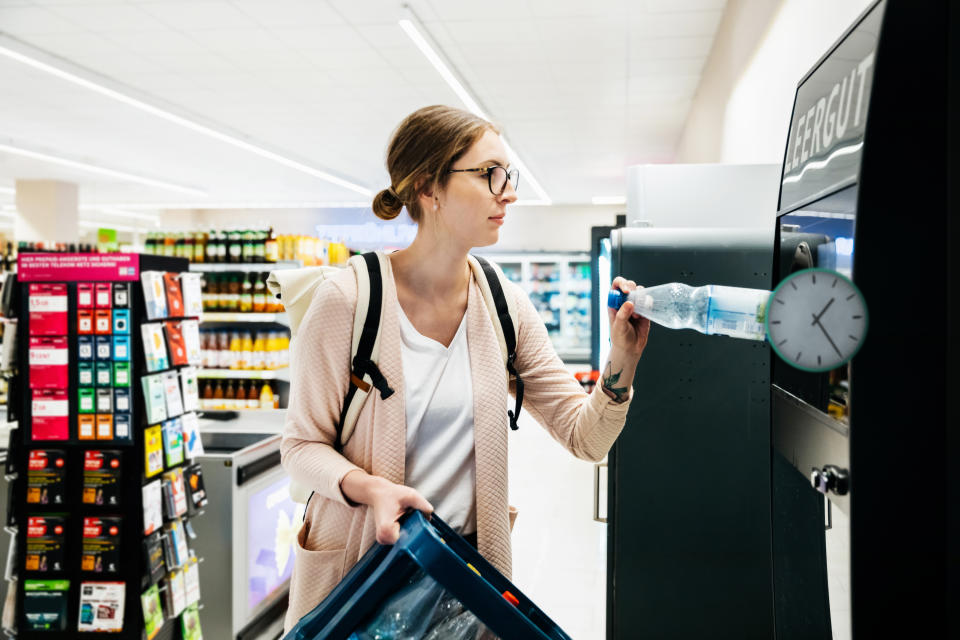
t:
1:25
